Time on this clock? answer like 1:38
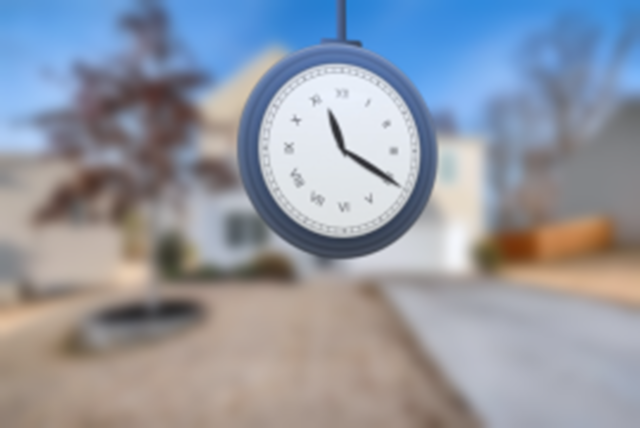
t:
11:20
